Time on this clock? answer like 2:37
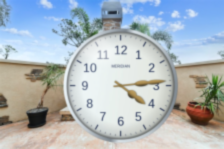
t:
4:14
